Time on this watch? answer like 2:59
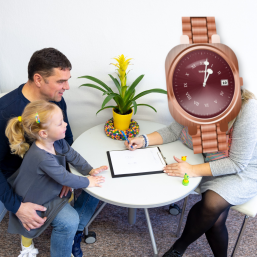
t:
1:02
